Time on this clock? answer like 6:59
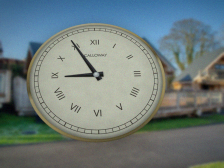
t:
8:55
